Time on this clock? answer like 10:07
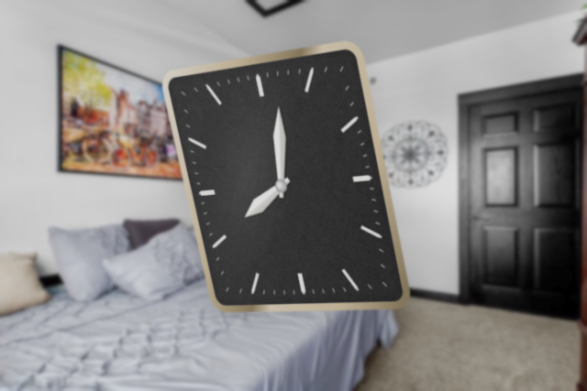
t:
8:02
